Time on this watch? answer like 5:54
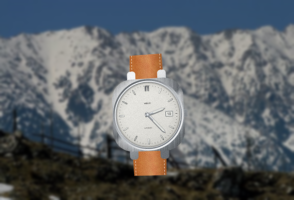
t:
2:23
